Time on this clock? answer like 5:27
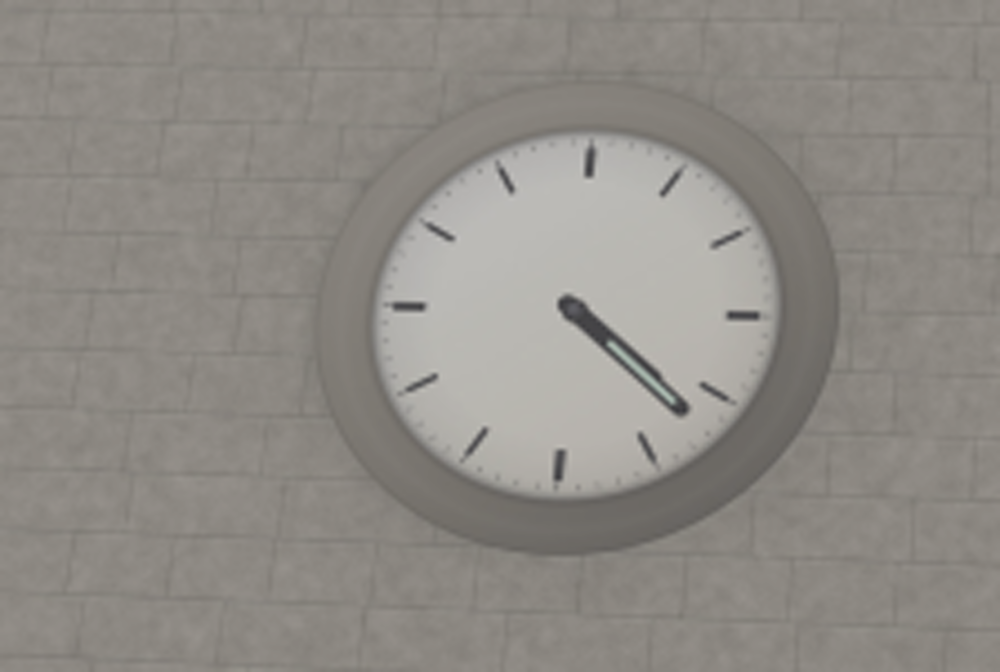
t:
4:22
